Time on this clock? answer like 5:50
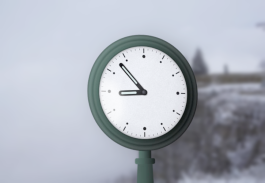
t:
8:53
